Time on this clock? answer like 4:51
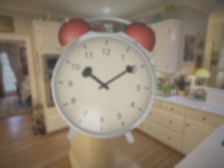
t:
10:09
